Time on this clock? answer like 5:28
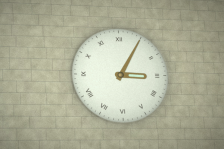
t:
3:05
